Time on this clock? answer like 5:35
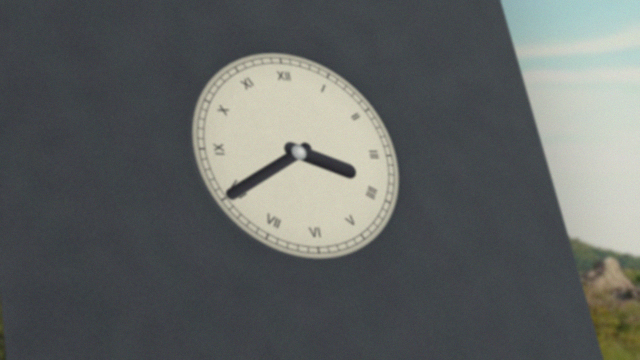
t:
3:40
